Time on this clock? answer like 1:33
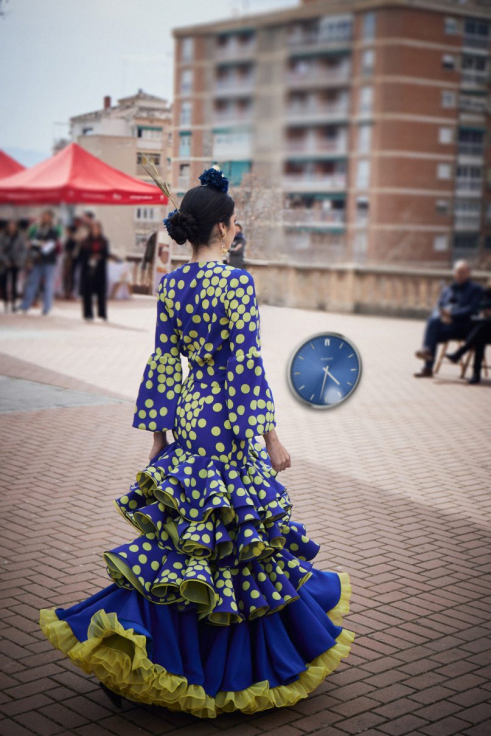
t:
4:32
